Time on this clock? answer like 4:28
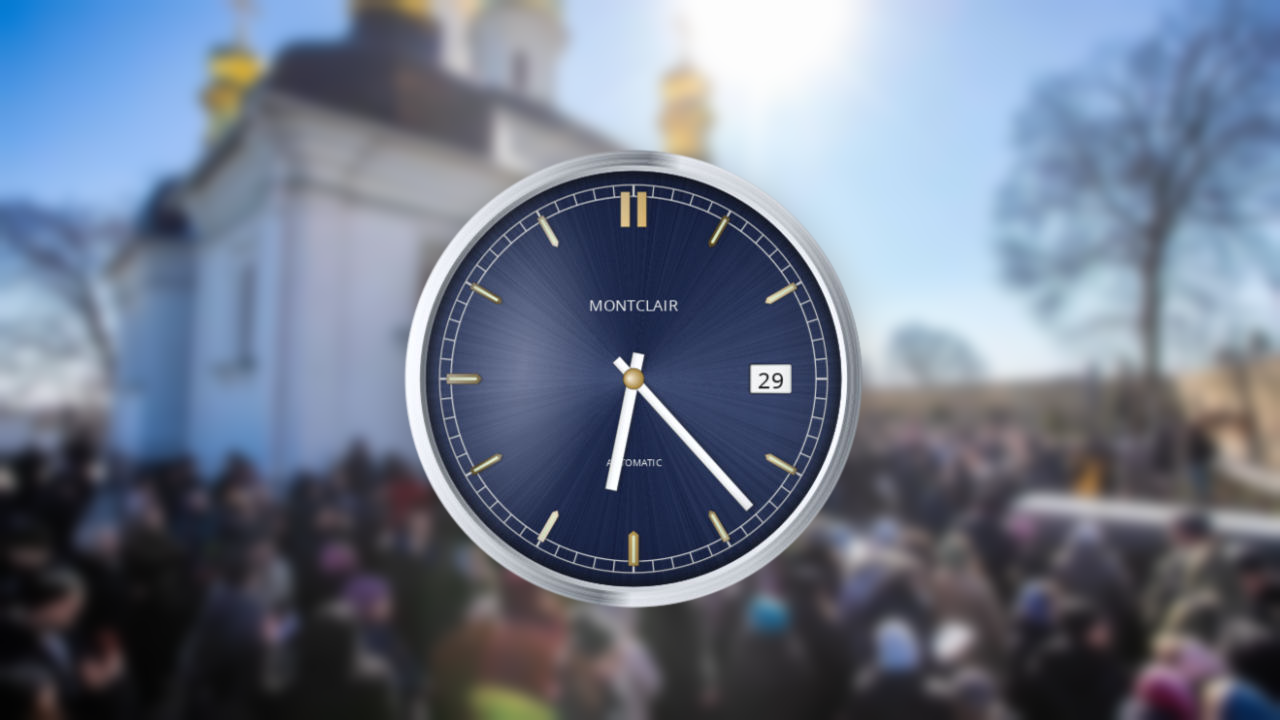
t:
6:23
